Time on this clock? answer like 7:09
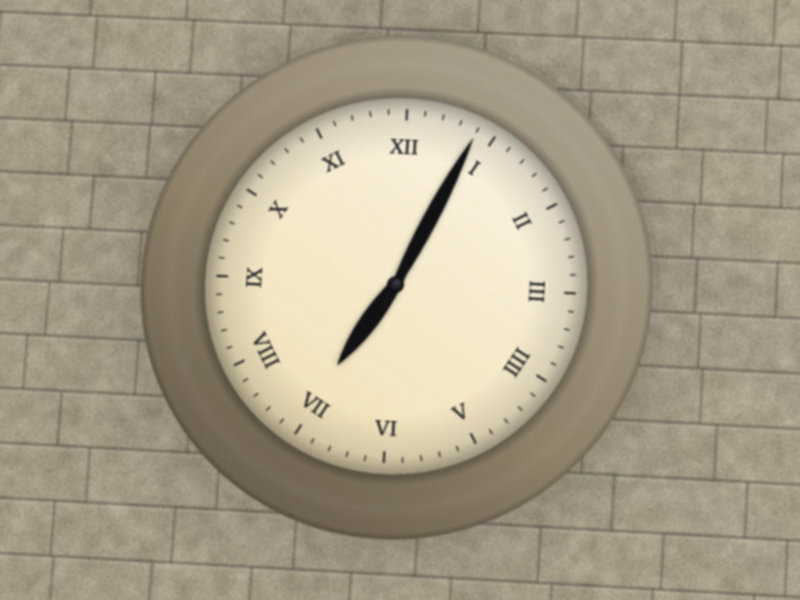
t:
7:04
